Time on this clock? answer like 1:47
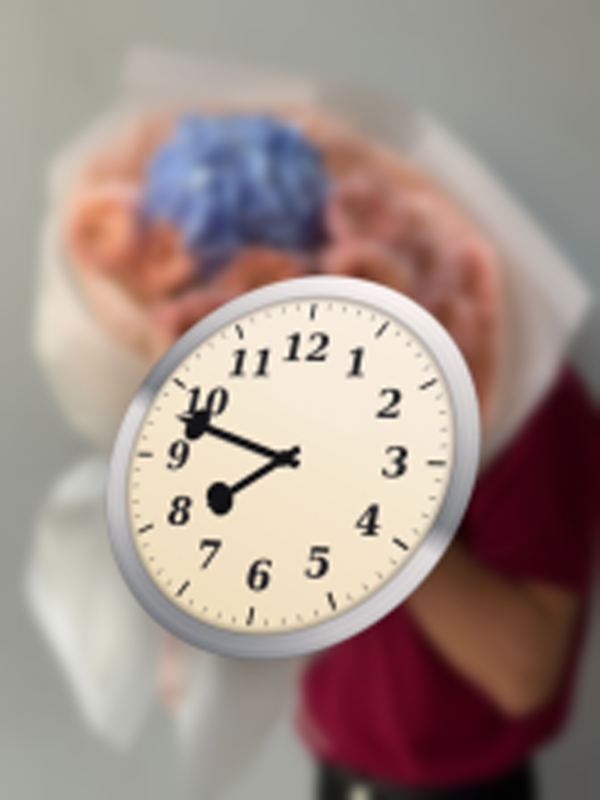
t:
7:48
